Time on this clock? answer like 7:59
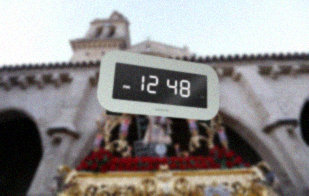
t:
12:48
